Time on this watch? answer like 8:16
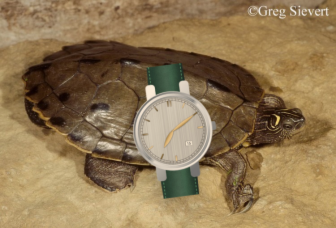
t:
7:10
